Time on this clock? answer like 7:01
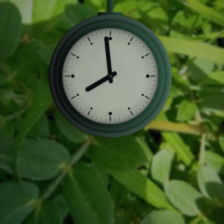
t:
7:59
